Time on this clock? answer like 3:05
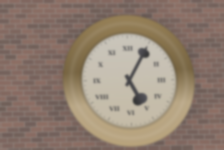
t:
5:05
